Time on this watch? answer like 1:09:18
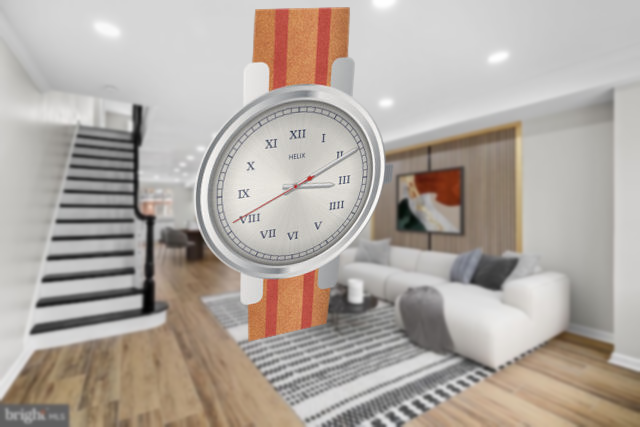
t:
3:10:41
